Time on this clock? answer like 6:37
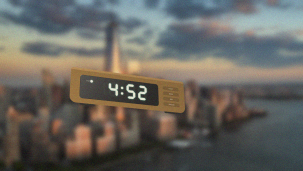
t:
4:52
